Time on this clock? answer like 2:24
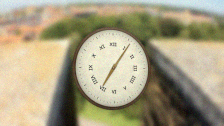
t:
7:06
